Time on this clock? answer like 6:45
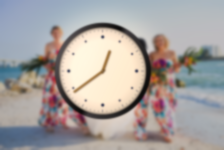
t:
12:39
